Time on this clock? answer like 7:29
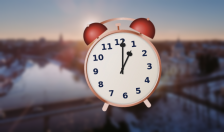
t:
1:01
